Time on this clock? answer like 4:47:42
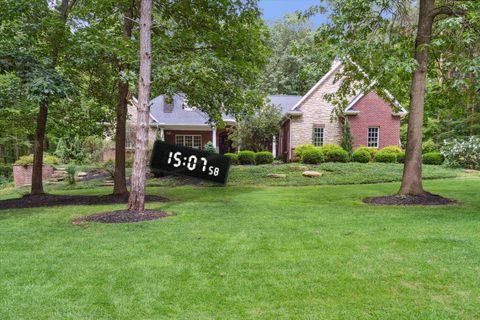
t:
15:07:58
